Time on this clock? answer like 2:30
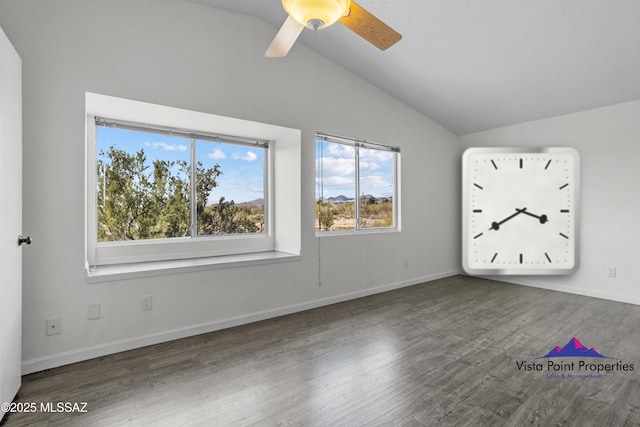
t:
3:40
